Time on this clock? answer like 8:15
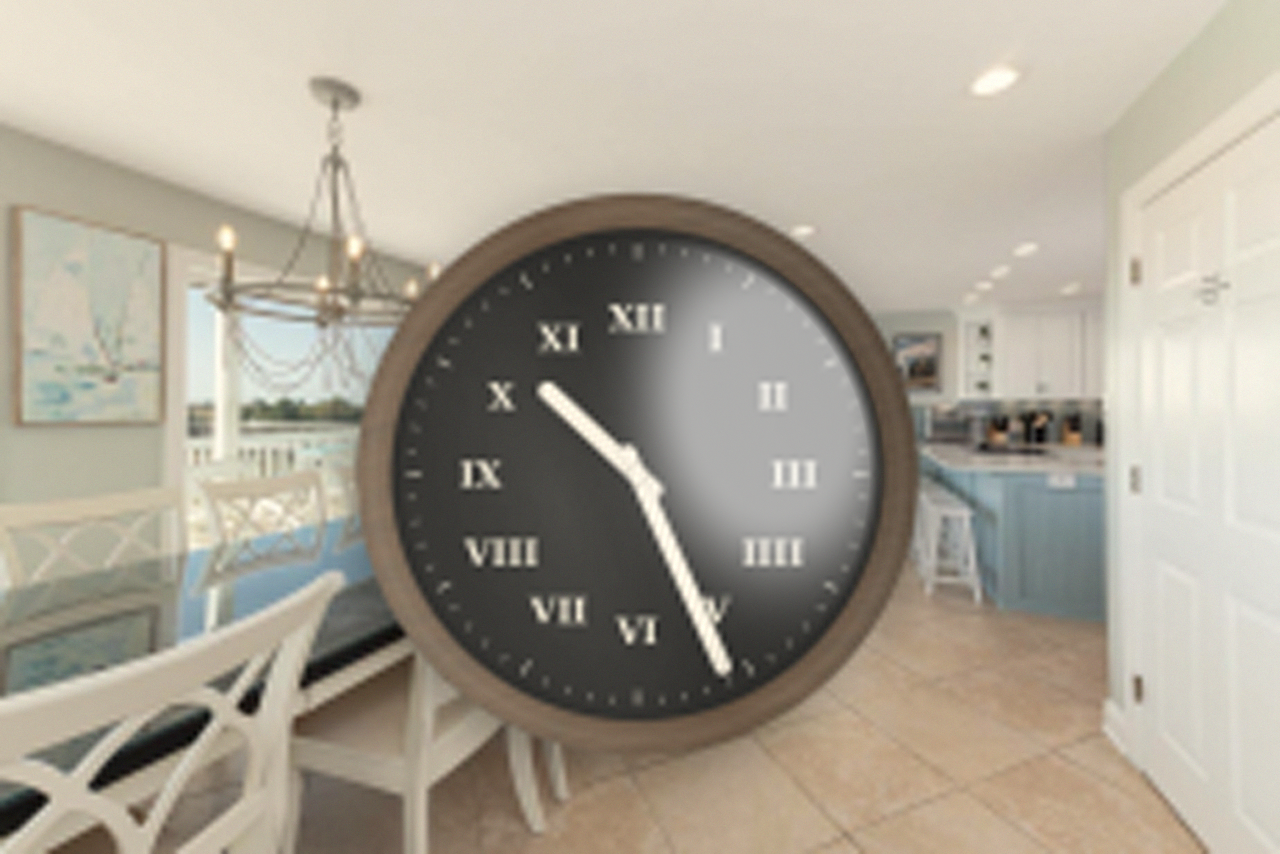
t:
10:26
